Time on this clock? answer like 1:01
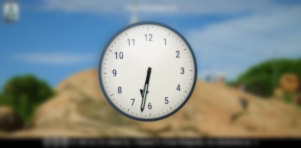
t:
6:32
